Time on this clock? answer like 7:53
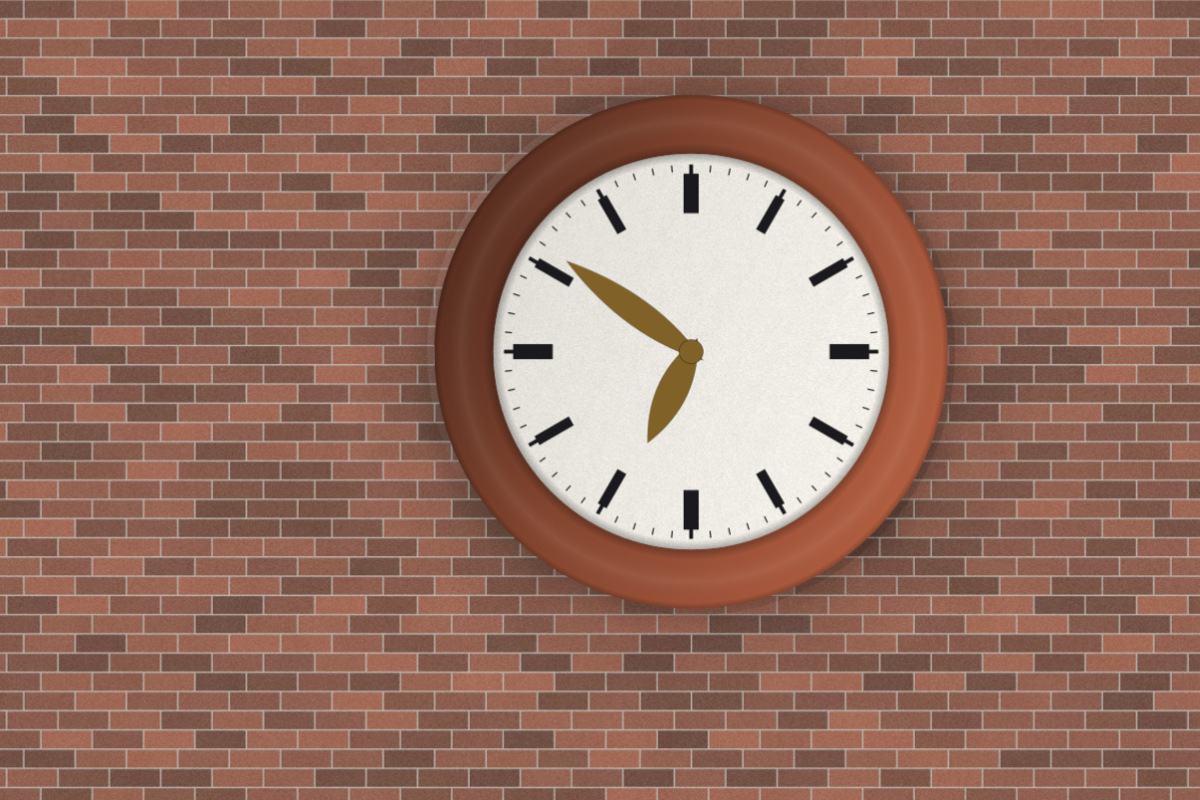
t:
6:51
